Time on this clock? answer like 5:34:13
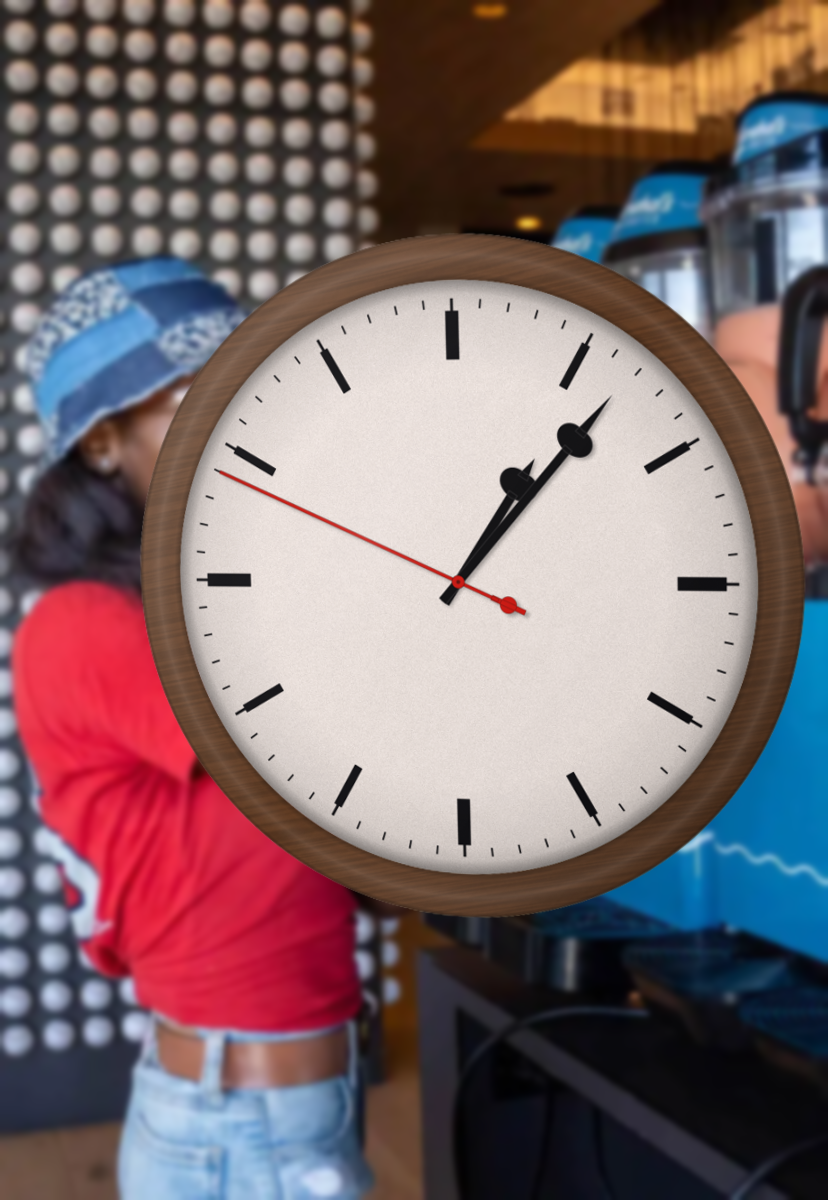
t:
1:06:49
